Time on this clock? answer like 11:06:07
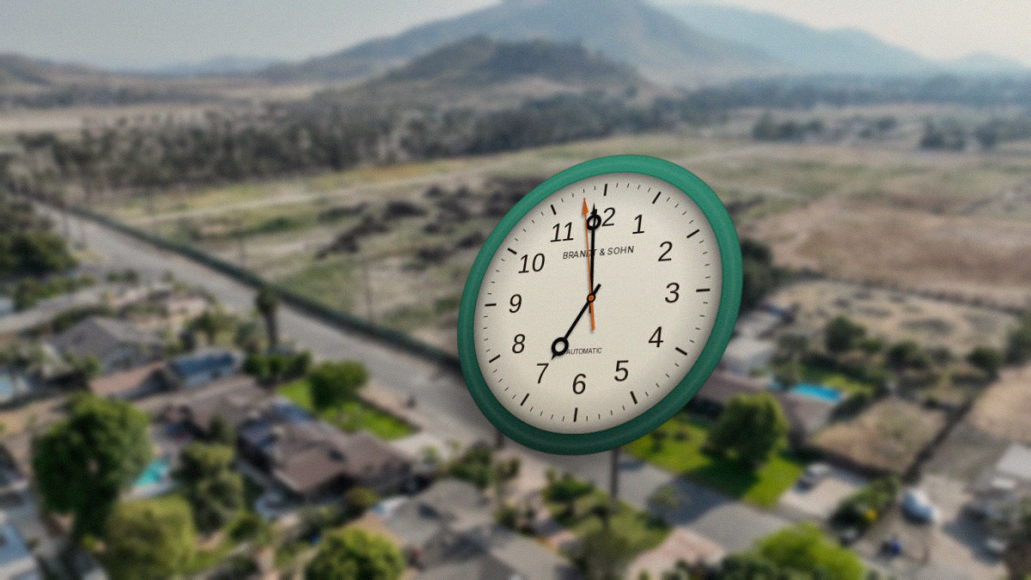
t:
6:58:58
